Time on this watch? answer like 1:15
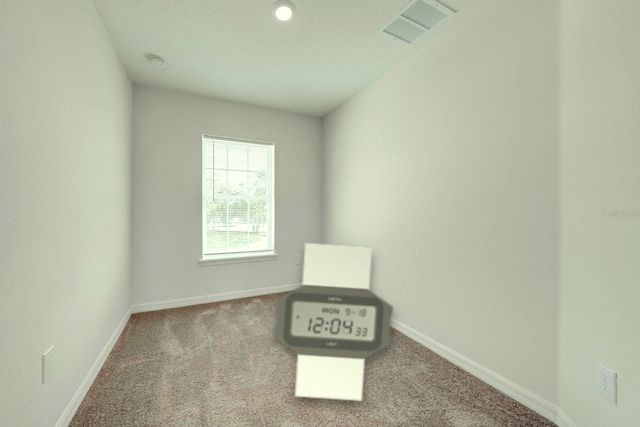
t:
12:04
